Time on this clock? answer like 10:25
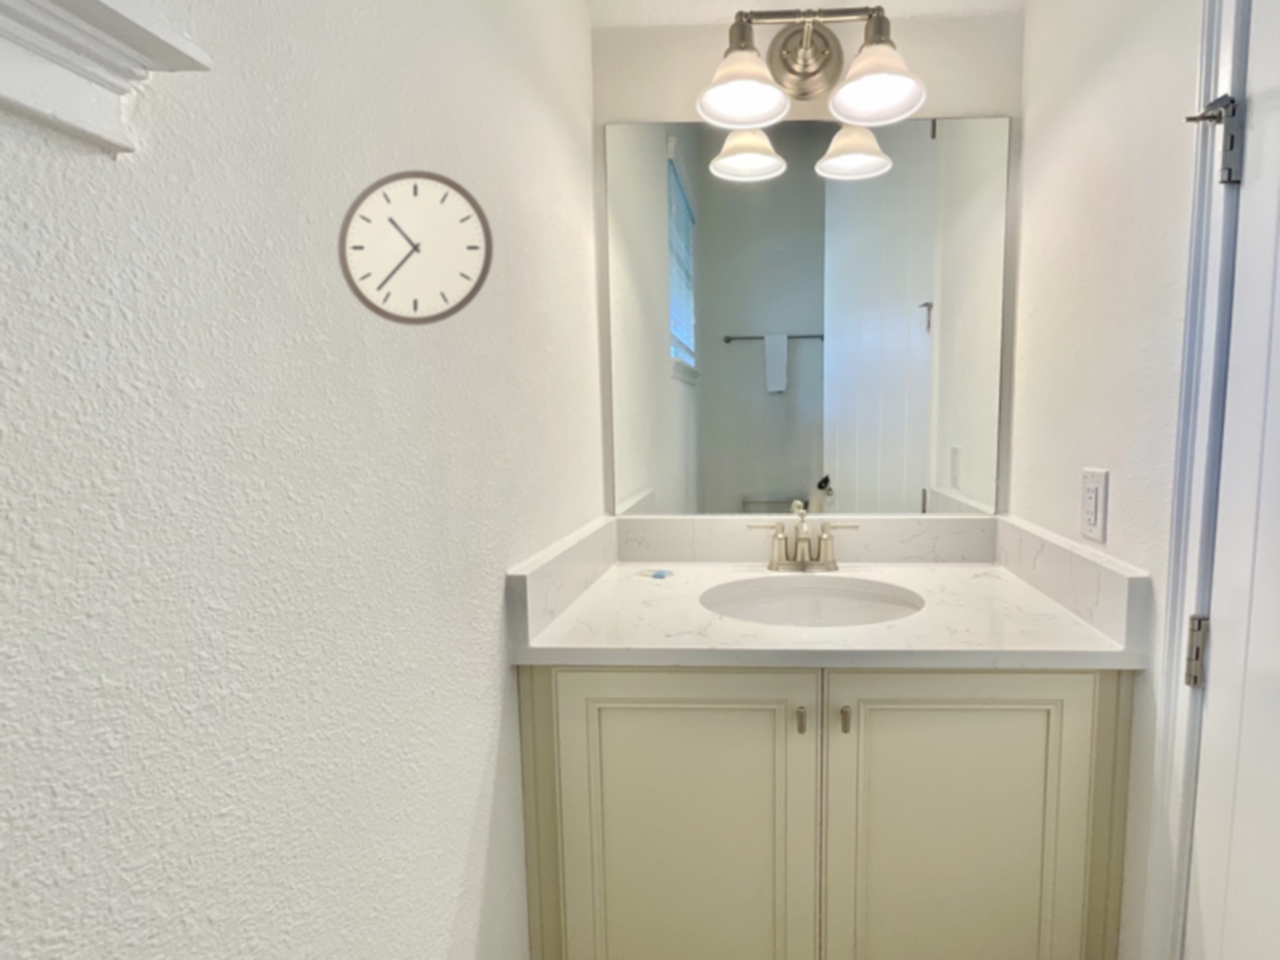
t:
10:37
